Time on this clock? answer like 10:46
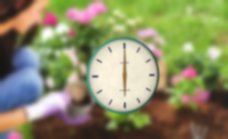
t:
6:00
